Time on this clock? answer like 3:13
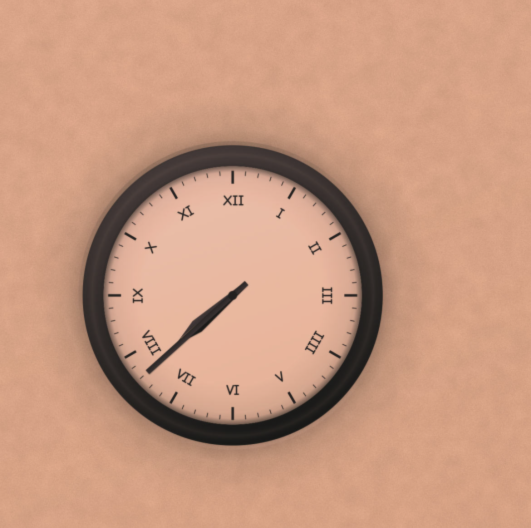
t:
7:38
